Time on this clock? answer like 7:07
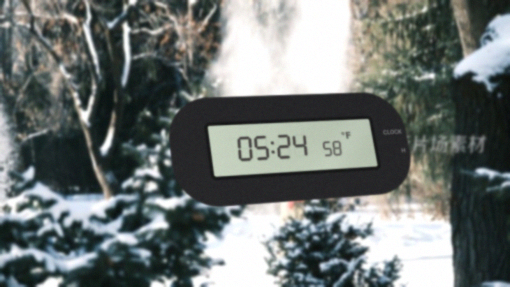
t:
5:24
